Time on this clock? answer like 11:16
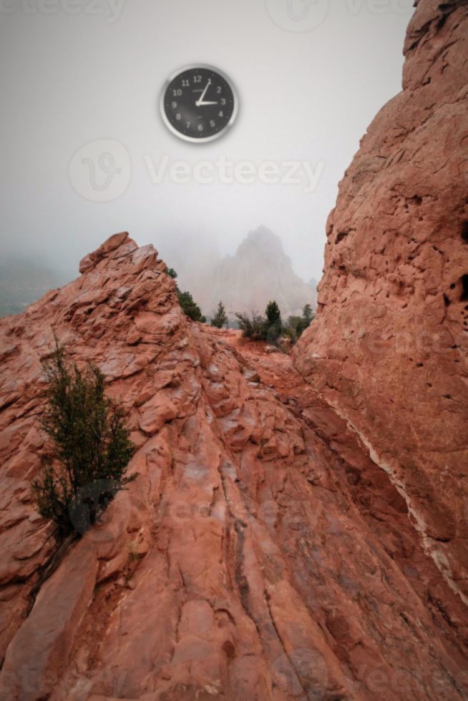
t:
3:05
